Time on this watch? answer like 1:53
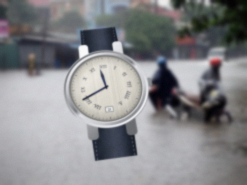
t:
11:41
